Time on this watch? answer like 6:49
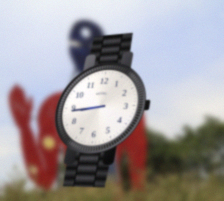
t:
8:44
